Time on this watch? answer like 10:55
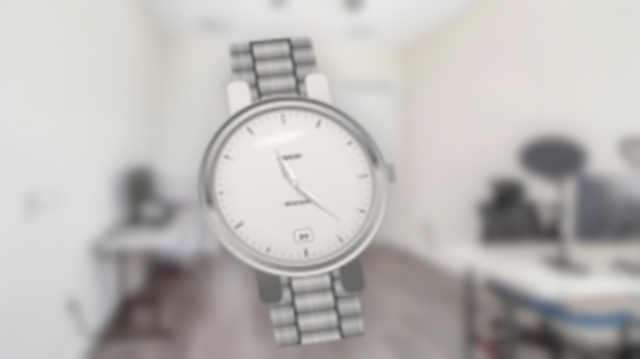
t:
11:23
